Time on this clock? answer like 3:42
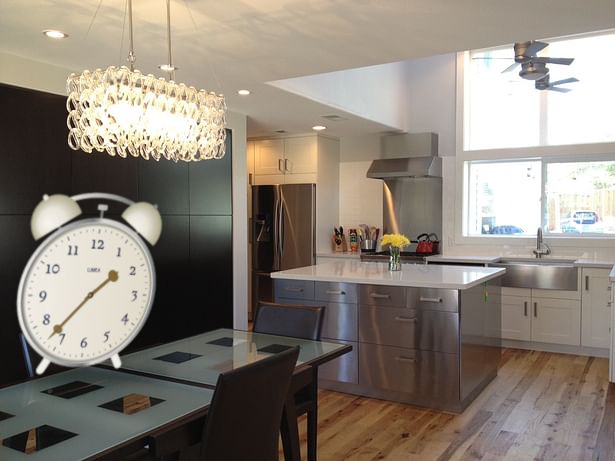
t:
1:37
